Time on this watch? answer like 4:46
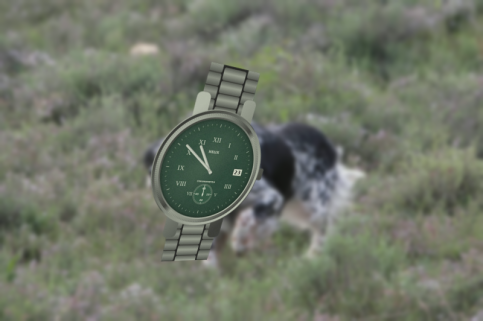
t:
10:51
